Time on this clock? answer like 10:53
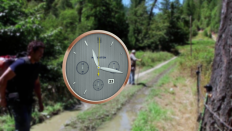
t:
11:17
